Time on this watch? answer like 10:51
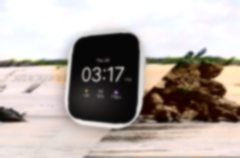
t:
3:17
